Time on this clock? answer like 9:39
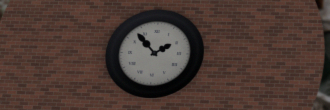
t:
1:53
